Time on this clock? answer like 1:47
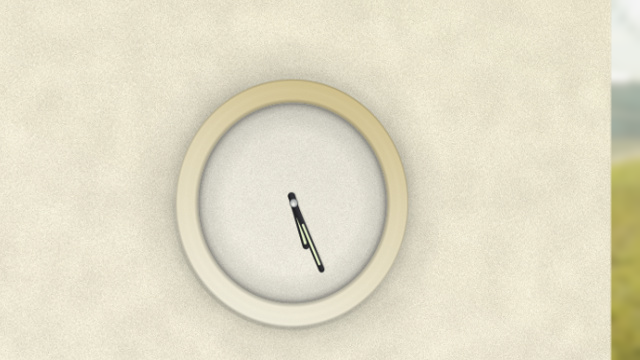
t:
5:26
